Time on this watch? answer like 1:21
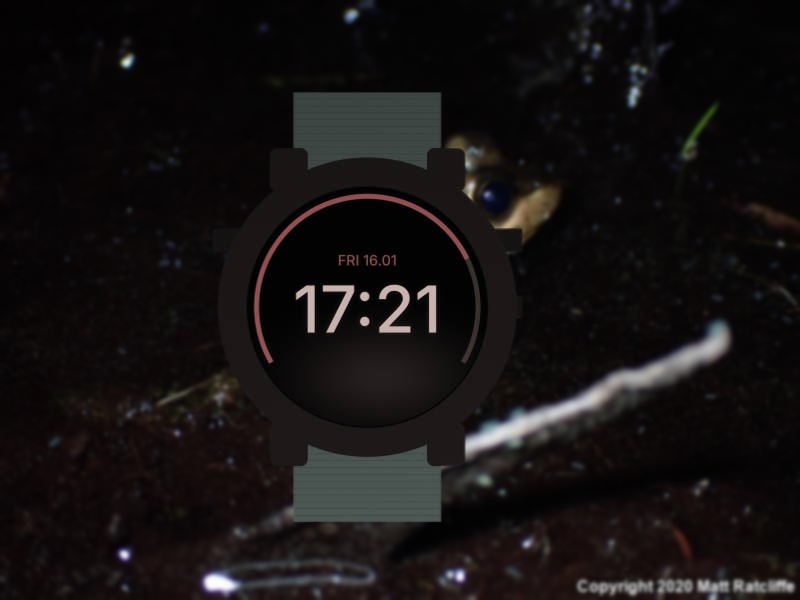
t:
17:21
